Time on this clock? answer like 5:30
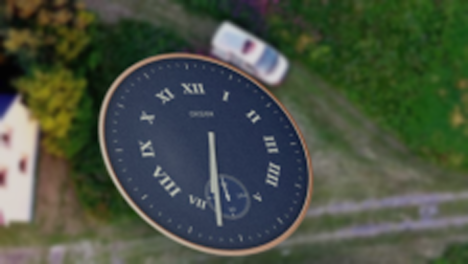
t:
6:32
